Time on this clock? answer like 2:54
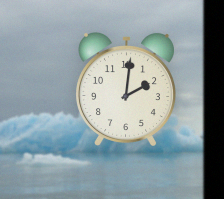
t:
2:01
